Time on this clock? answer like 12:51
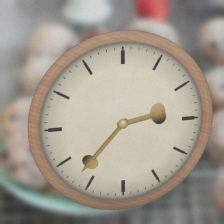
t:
2:37
